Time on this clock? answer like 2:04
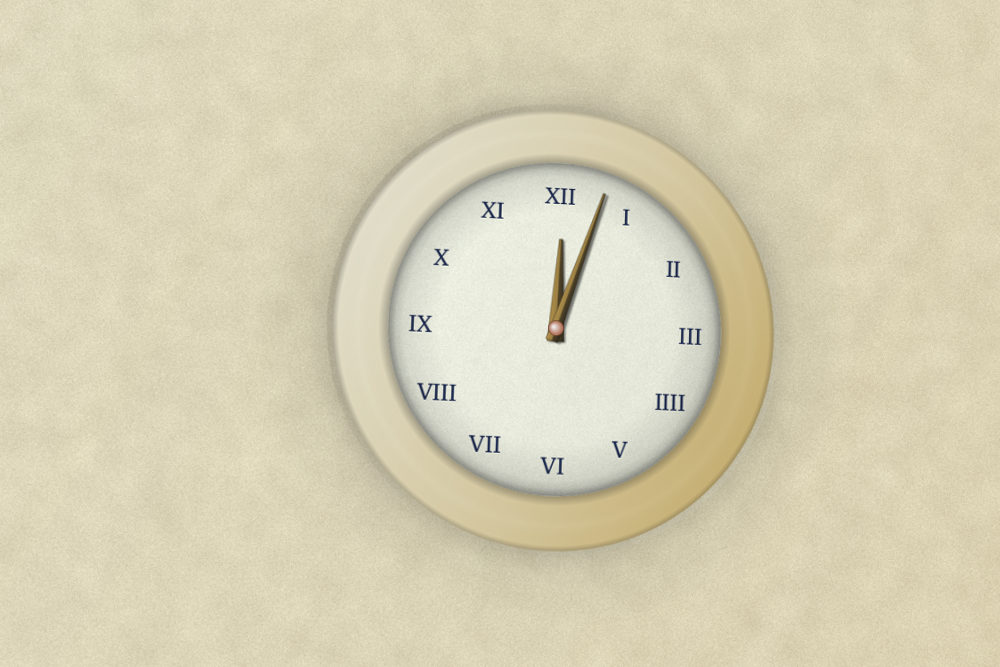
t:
12:03
